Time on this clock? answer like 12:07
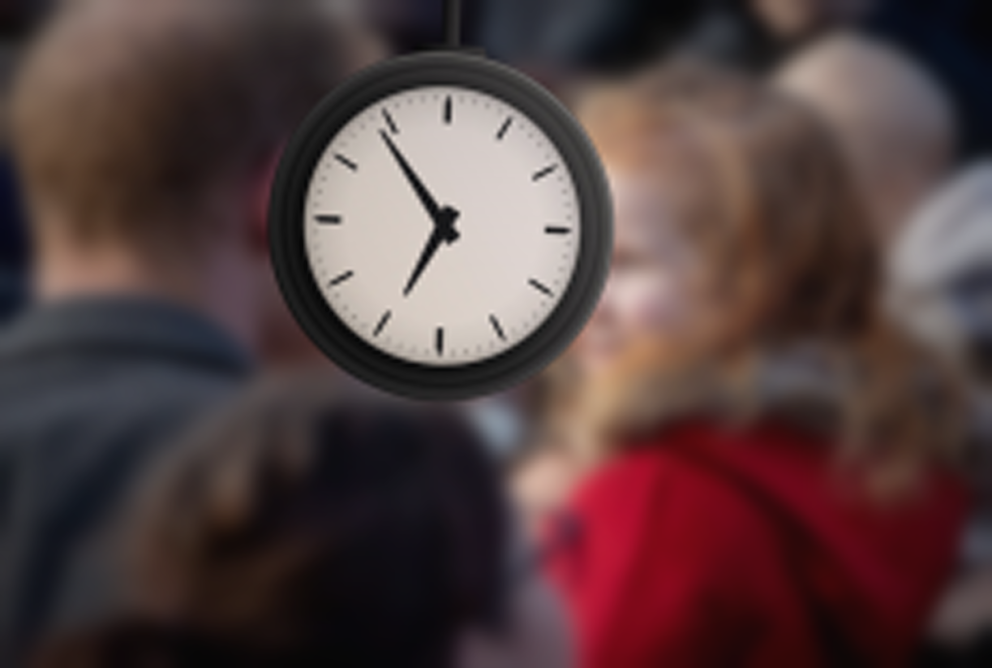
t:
6:54
